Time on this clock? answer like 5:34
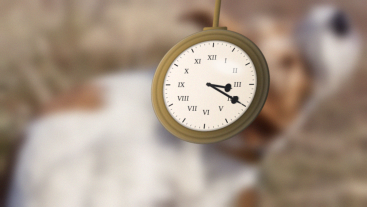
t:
3:20
